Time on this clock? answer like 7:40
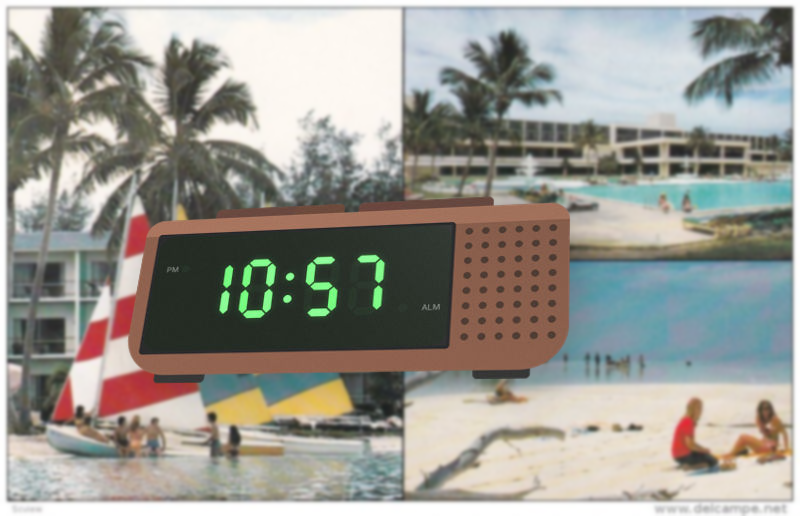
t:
10:57
